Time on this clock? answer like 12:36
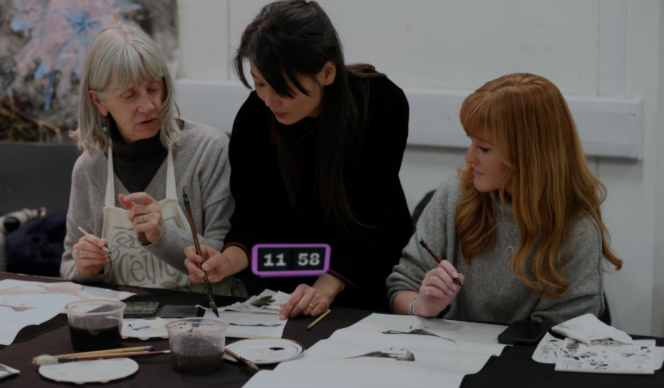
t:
11:58
